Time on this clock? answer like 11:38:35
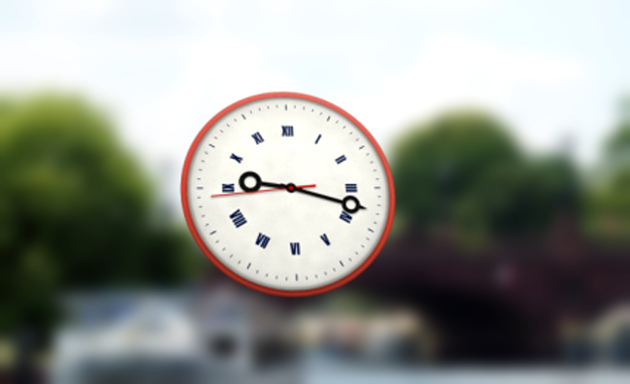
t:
9:17:44
